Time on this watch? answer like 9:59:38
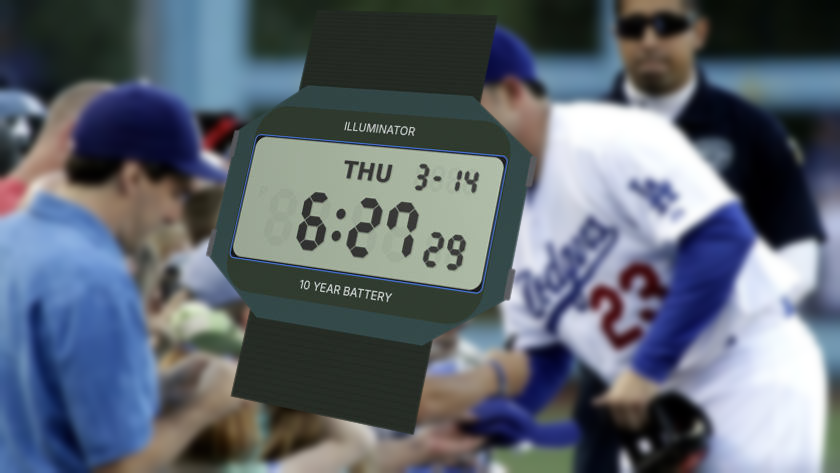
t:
6:27:29
